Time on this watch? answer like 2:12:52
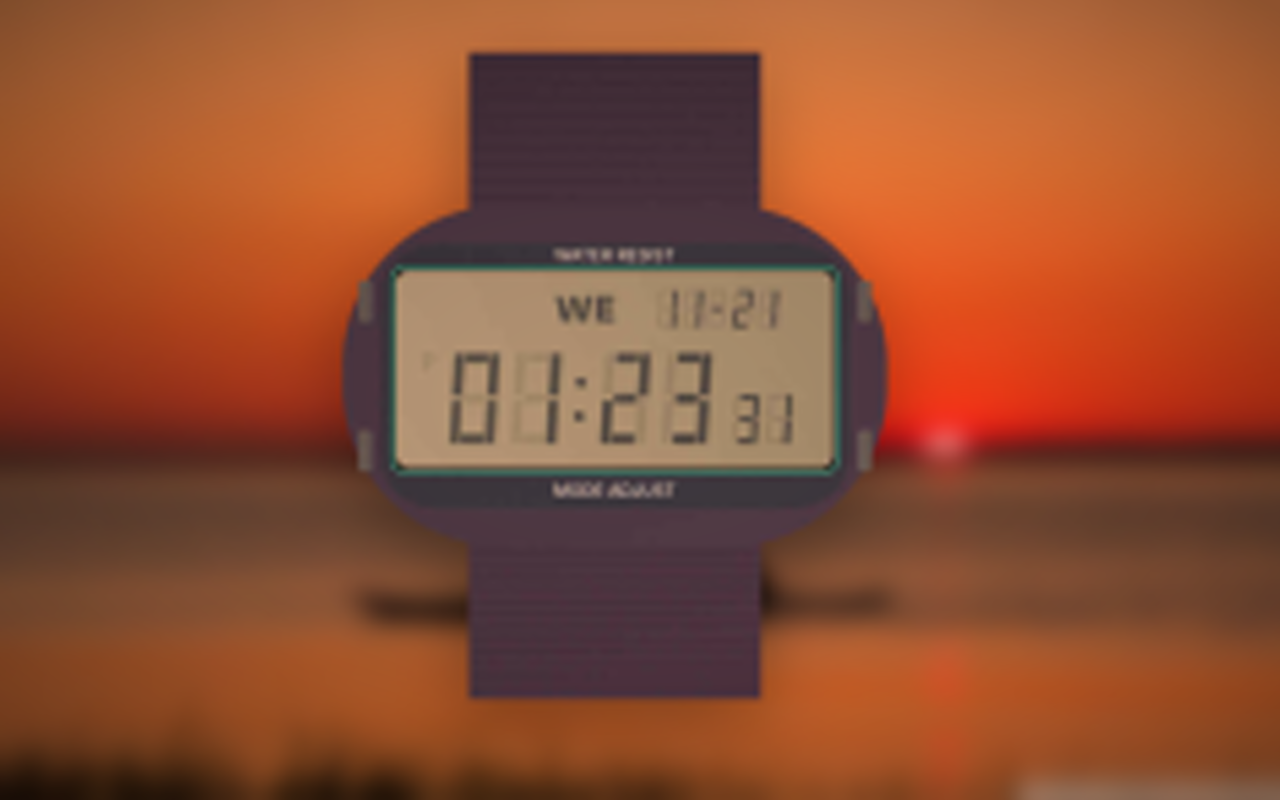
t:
1:23:31
